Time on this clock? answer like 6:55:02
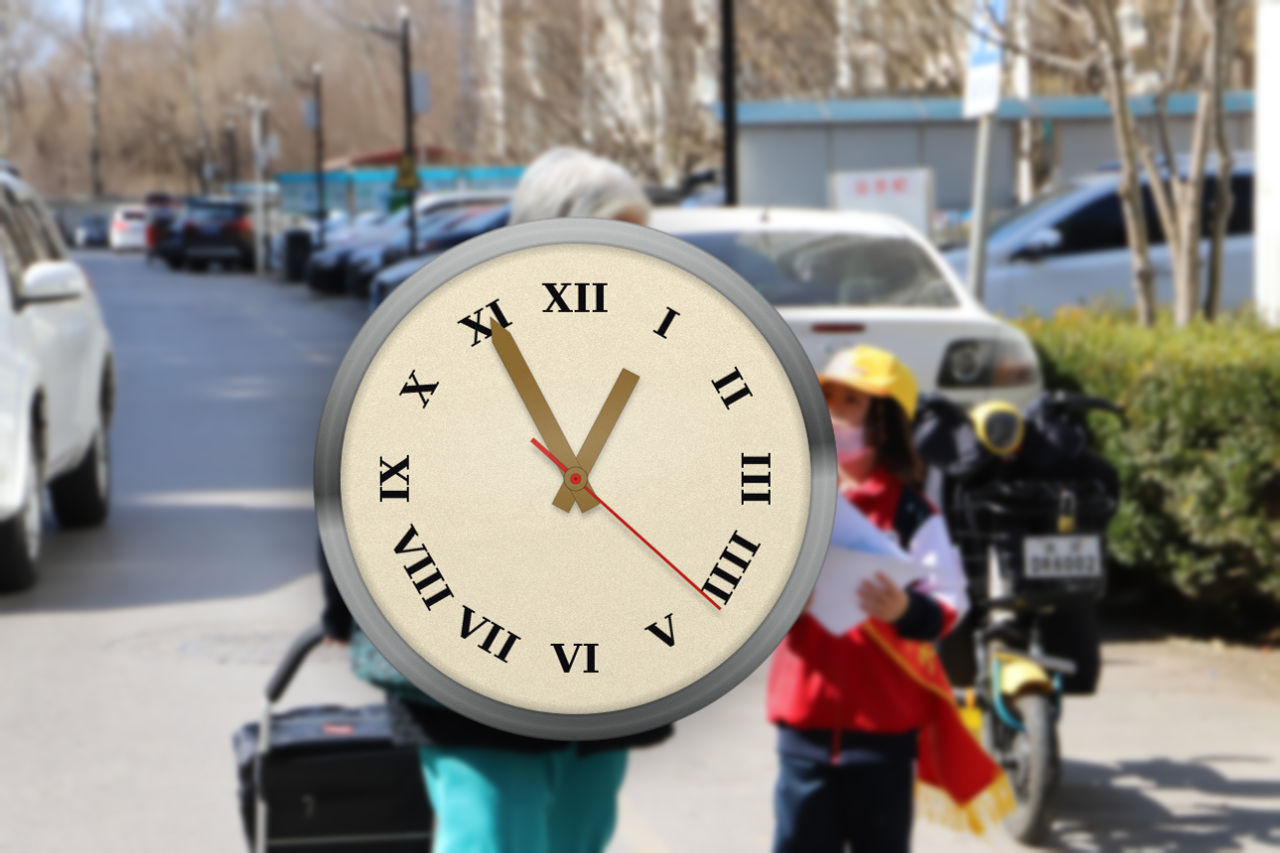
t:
12:55:22
